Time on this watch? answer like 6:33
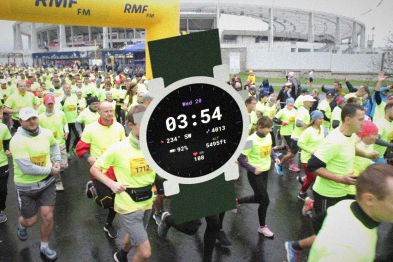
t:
3:54
